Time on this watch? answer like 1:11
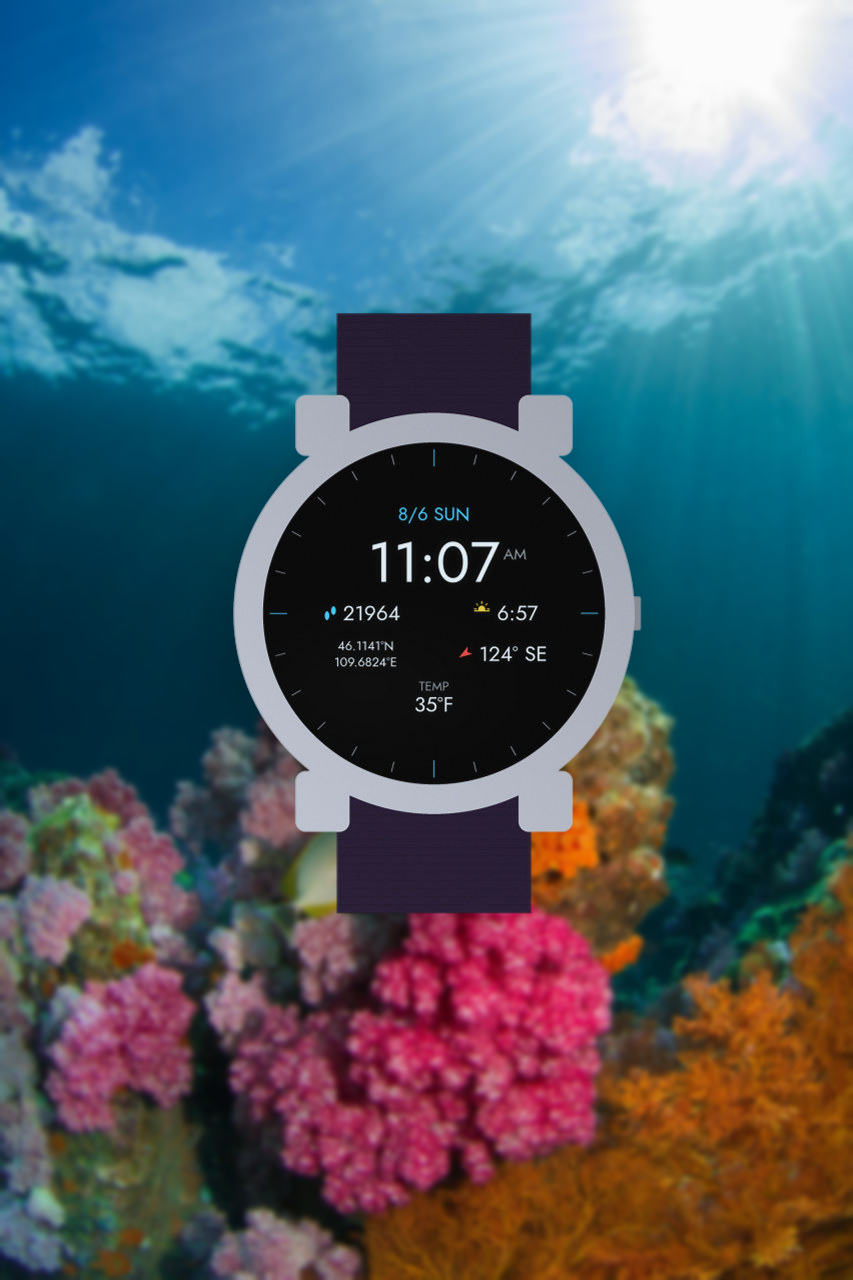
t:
11:07
